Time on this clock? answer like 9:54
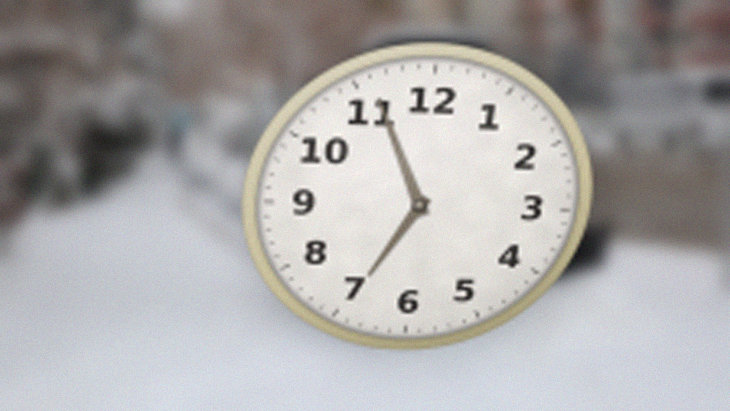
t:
6:56
